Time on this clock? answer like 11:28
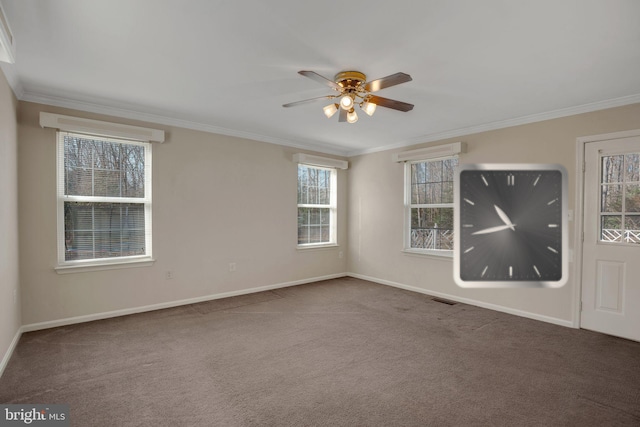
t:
10:43
